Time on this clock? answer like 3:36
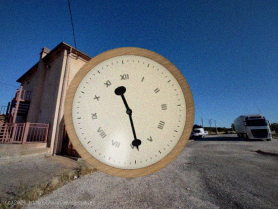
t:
11:29
